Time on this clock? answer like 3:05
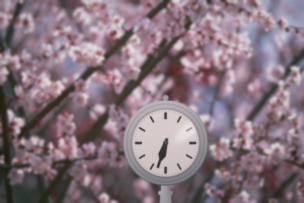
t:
6:33
